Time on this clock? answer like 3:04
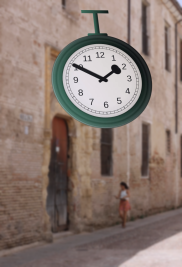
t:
1:50
